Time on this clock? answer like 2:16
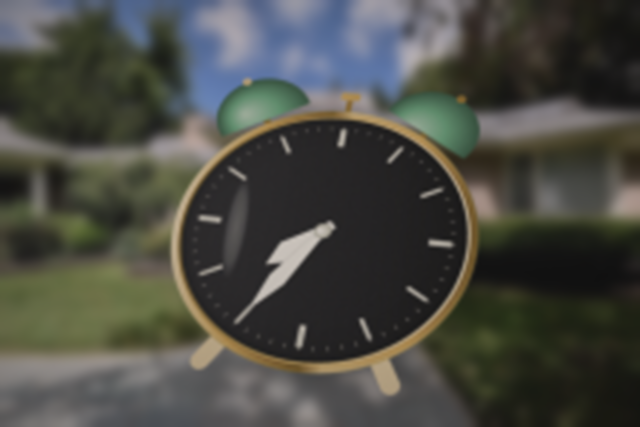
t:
7:35
